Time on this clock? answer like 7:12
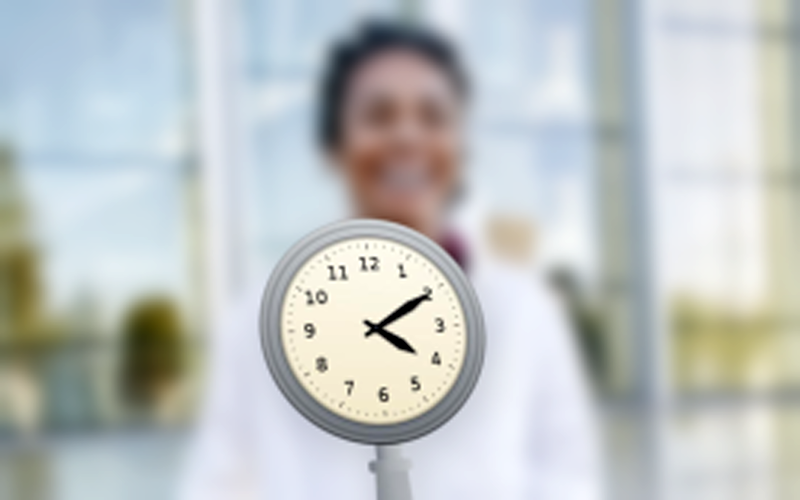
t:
4:10
